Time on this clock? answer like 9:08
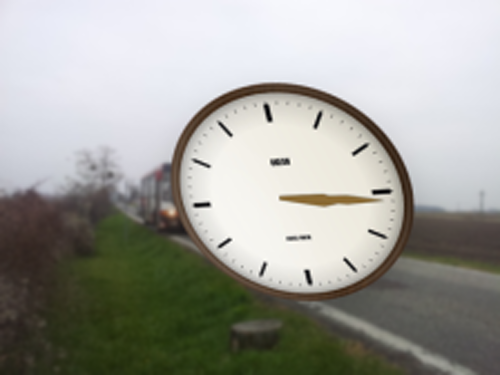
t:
3:16
